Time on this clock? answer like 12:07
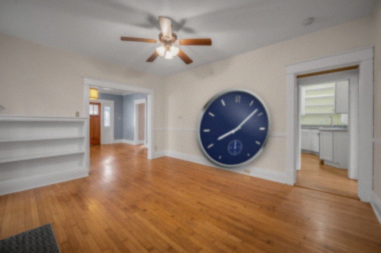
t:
8:08
